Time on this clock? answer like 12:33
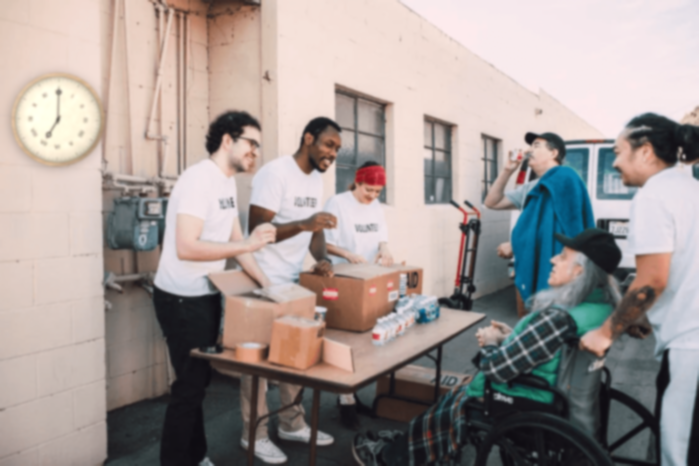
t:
7:00
